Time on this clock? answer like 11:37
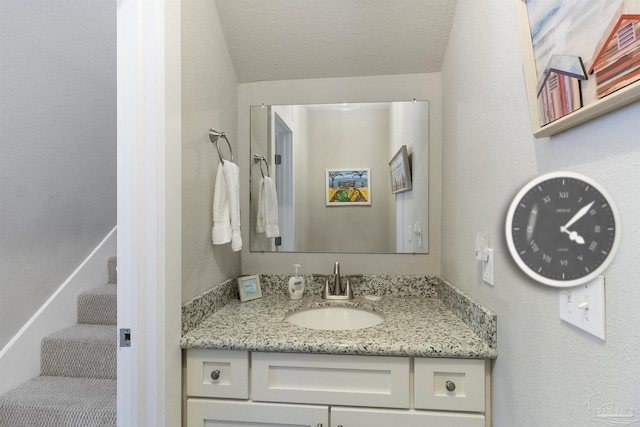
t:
4:08
